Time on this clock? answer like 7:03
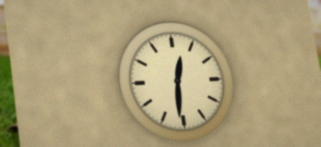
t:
12:31
